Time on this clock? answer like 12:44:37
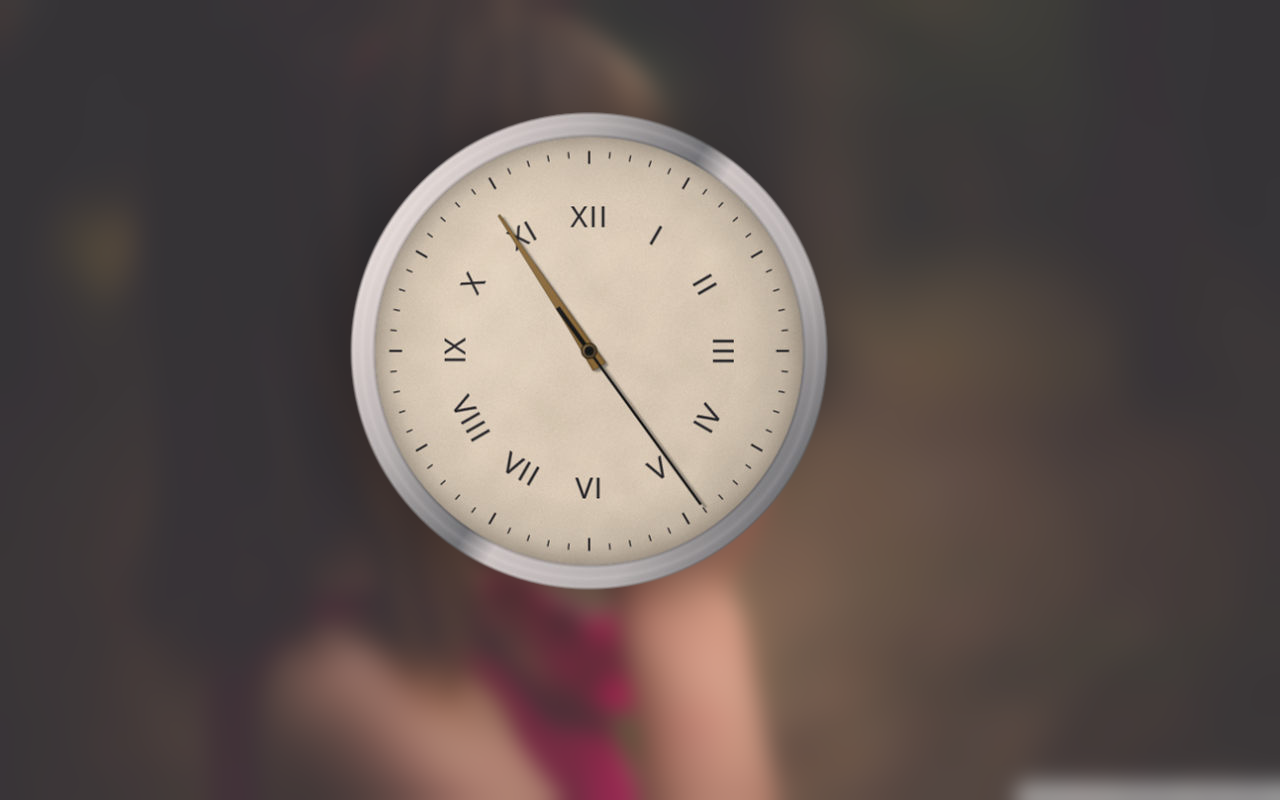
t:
10:54:24
